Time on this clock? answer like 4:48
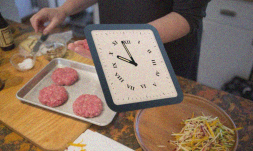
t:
9:58
